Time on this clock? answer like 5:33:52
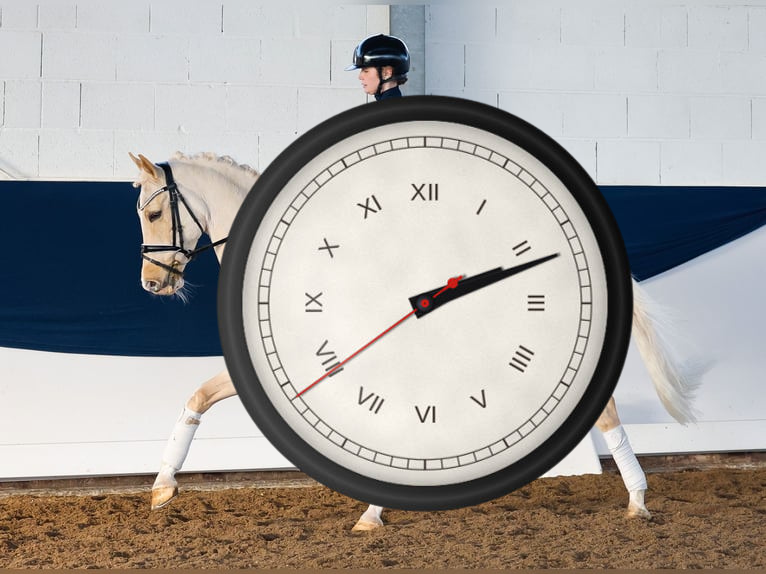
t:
2:11:39
